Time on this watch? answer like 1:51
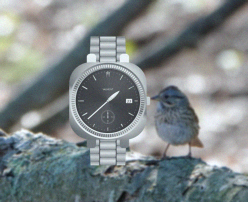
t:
1:38
